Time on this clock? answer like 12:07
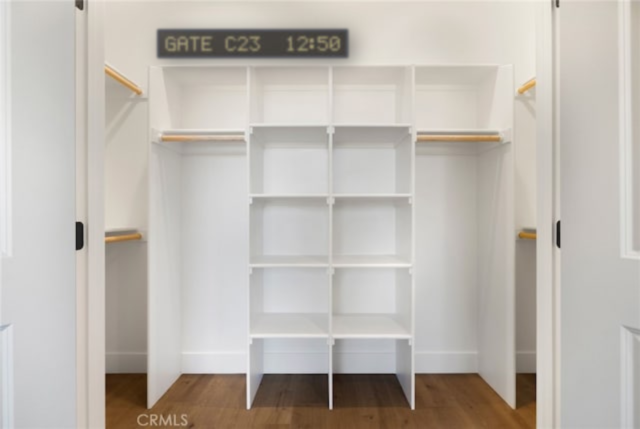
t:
12:50
